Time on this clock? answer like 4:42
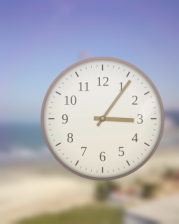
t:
3:06
